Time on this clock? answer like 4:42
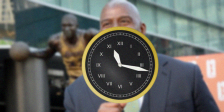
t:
11:17
